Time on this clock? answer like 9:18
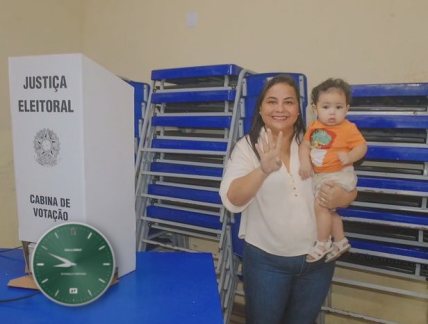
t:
8:49
